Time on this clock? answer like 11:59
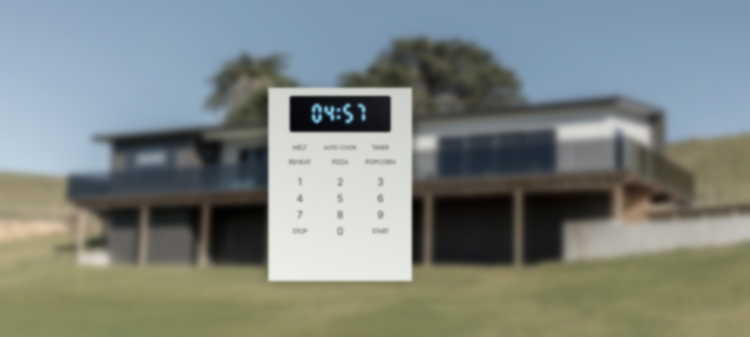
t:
4:57
